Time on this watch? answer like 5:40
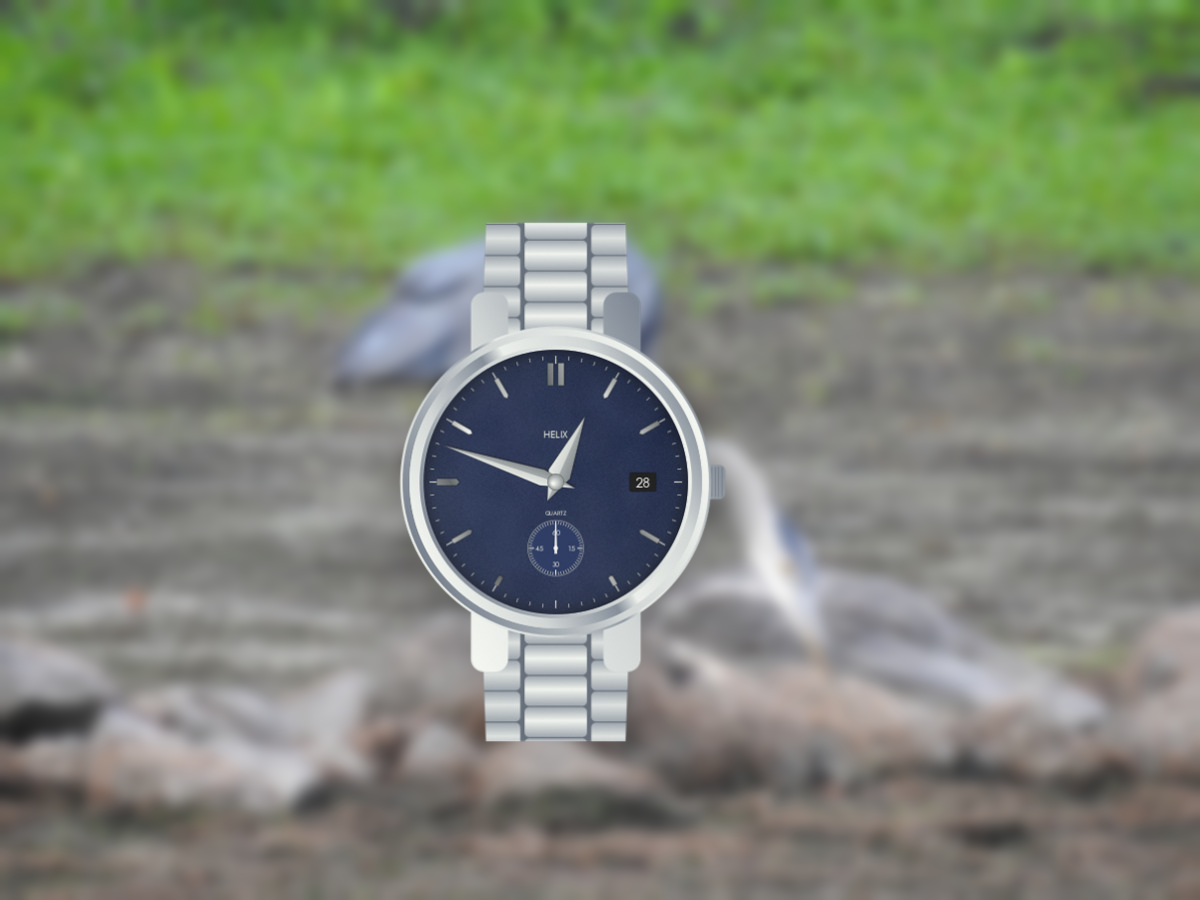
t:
12:48
